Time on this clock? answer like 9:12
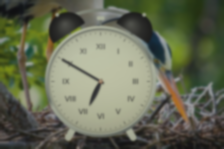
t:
6:50
